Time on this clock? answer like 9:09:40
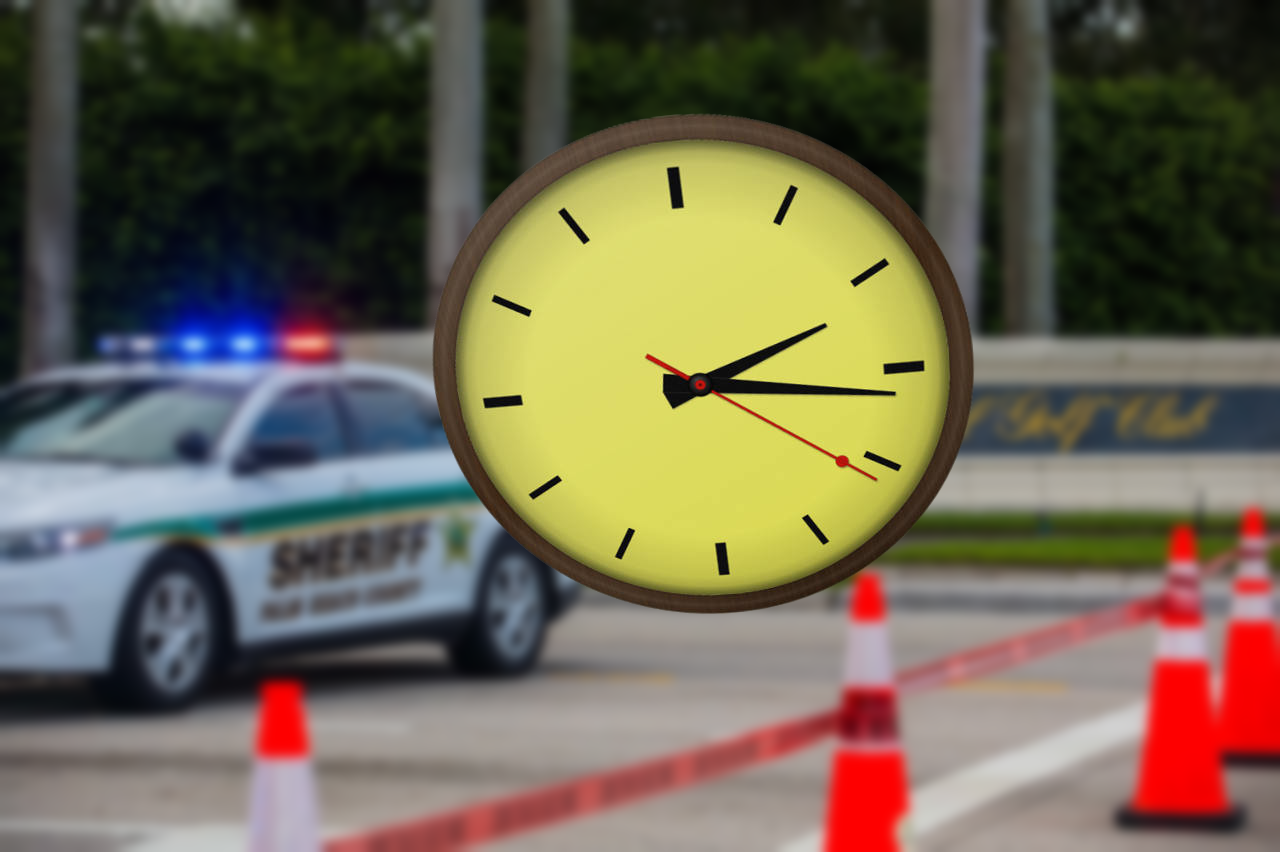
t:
2:16:21
